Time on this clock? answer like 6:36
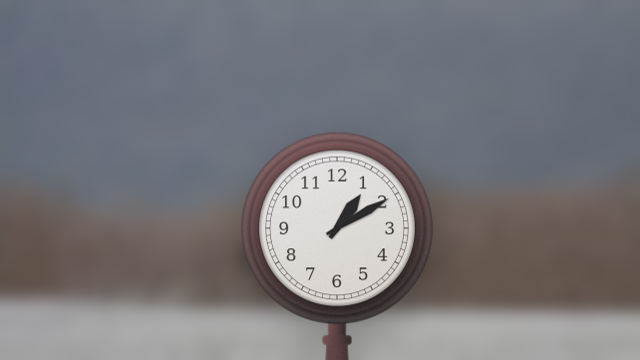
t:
1:10
